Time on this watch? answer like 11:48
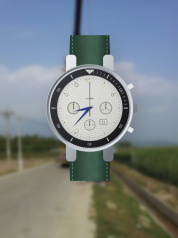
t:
8:37
